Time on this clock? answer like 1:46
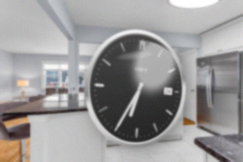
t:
6:35
